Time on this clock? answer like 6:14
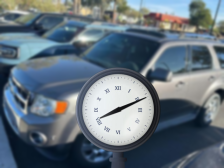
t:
8:11
